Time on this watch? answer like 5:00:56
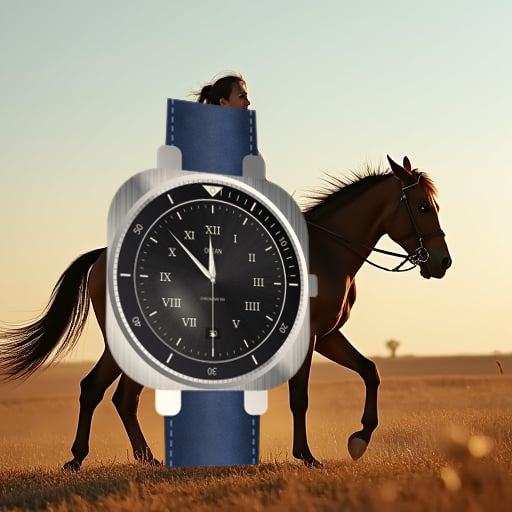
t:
11:52:30
